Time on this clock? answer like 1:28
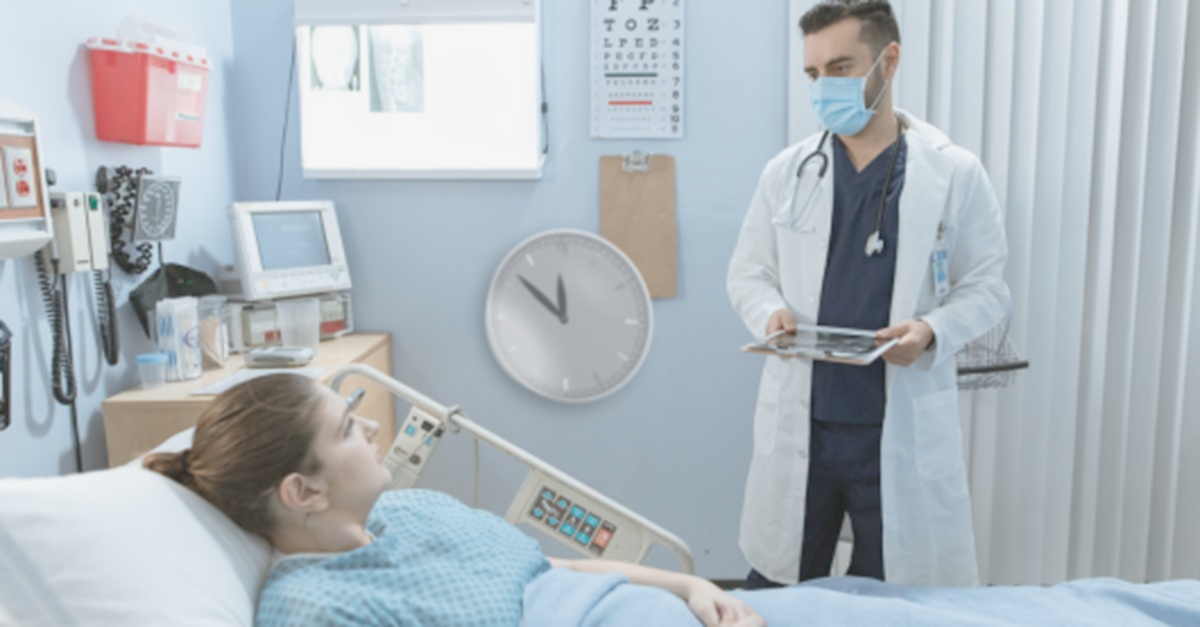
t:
11:52
